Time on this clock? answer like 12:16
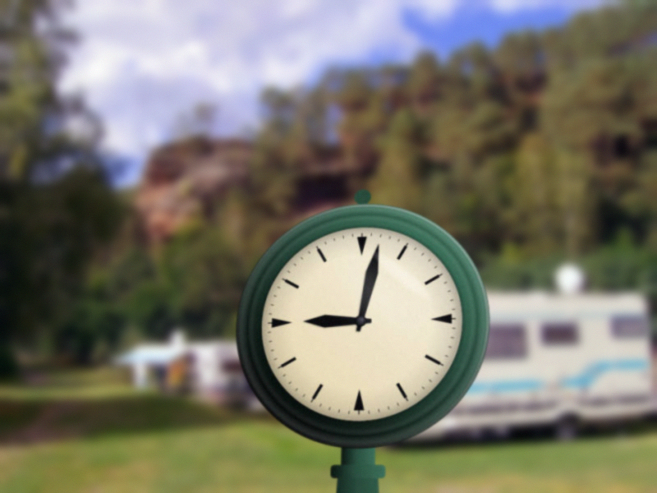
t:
9:02
